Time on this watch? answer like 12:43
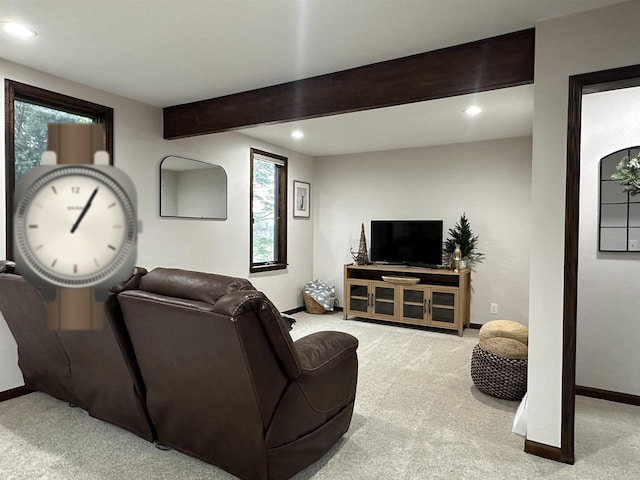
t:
1:05
